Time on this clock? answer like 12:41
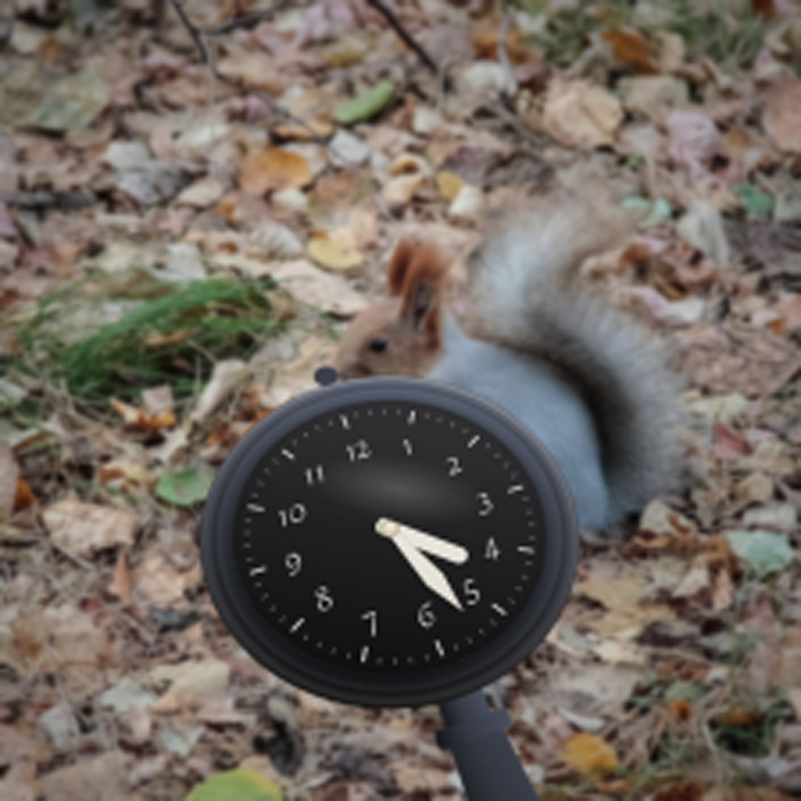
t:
4:27
